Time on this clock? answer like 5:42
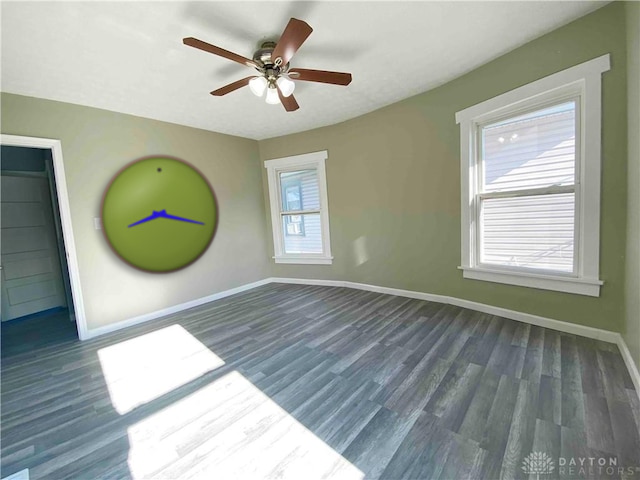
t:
8:17
